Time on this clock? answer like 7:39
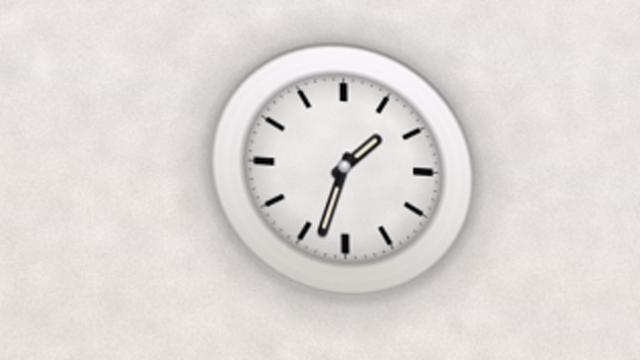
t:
1:33
